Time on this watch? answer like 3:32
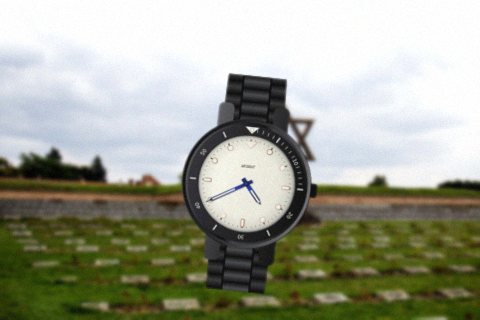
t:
4:40
